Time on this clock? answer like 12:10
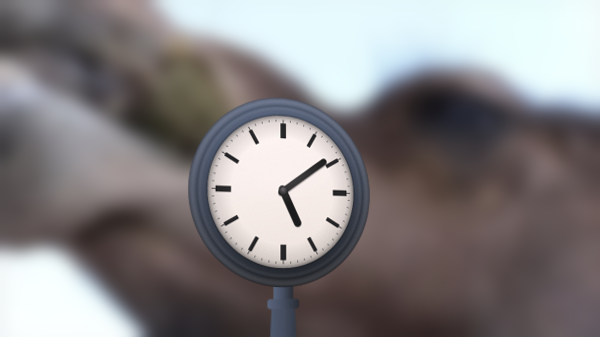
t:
5:09
